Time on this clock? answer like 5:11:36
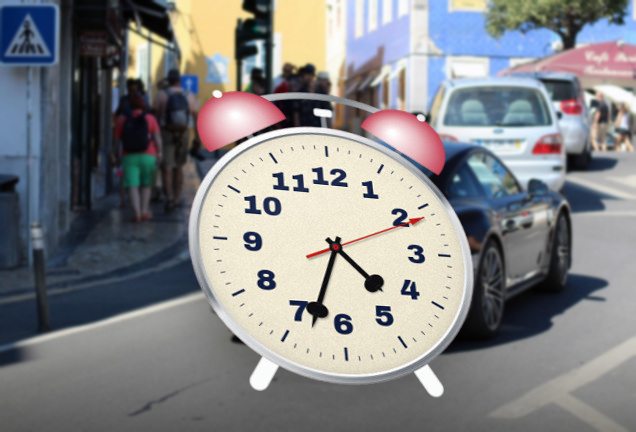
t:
4:33:11
